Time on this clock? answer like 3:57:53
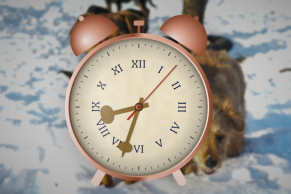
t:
8:33:07
